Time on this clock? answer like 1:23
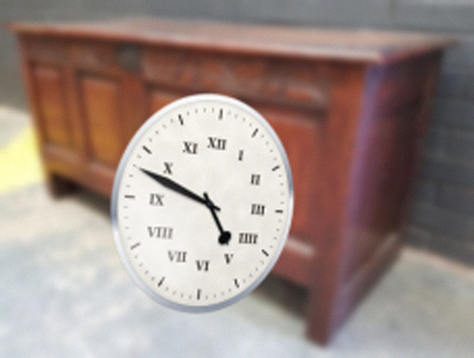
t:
4:48
